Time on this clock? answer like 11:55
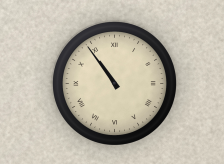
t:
10:54
